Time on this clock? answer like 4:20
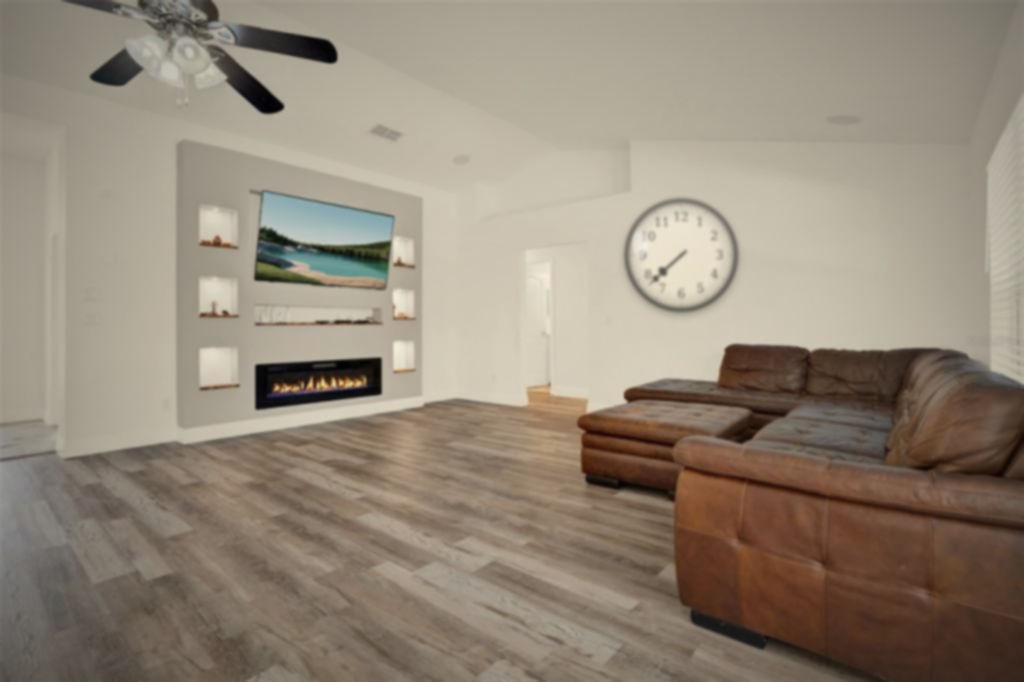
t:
7:38
